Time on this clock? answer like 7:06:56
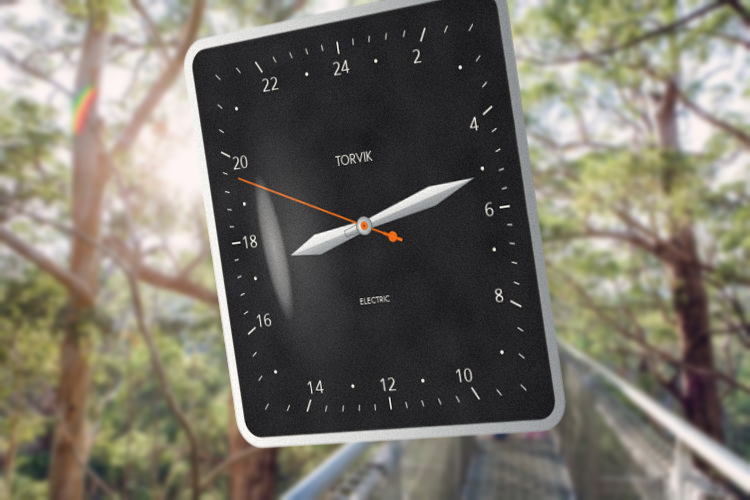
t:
17:12:49
